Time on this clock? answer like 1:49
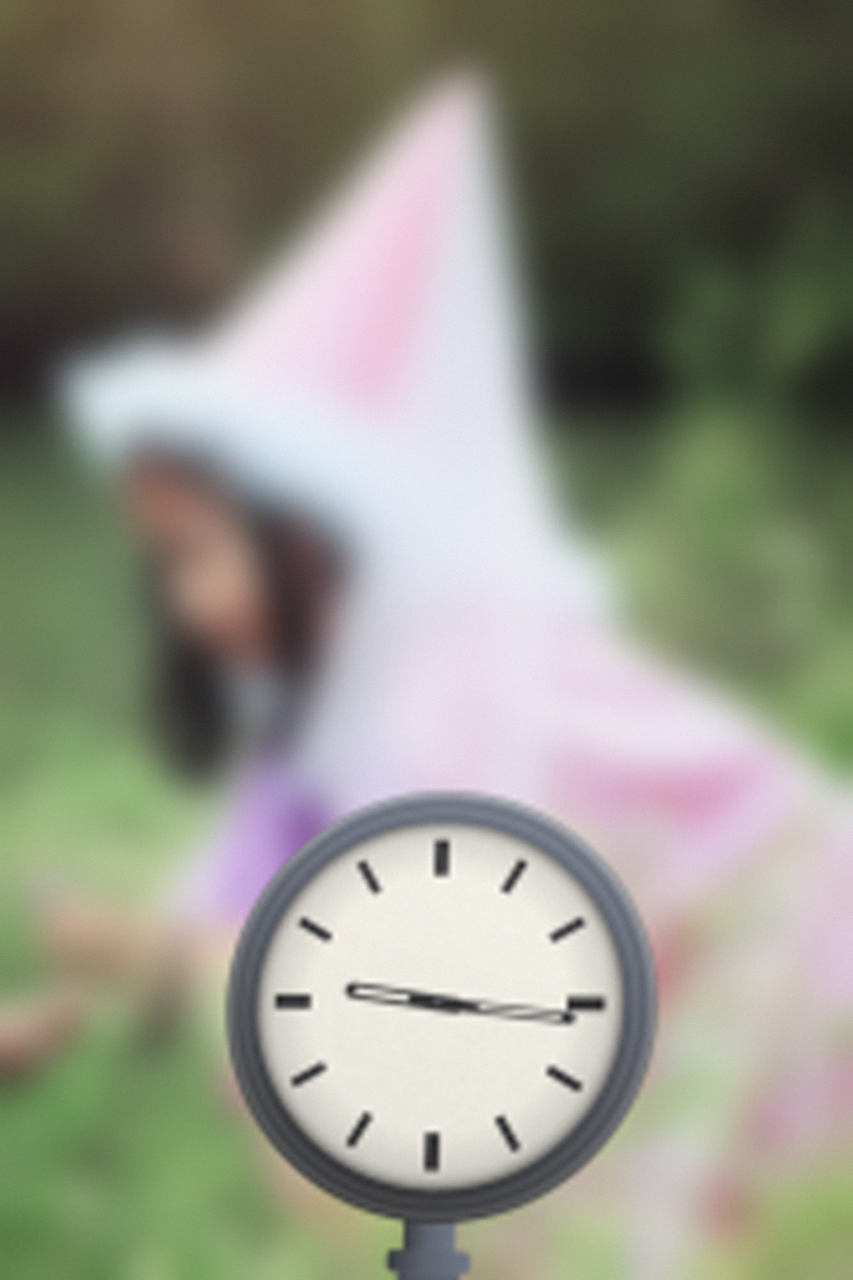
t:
9:16
